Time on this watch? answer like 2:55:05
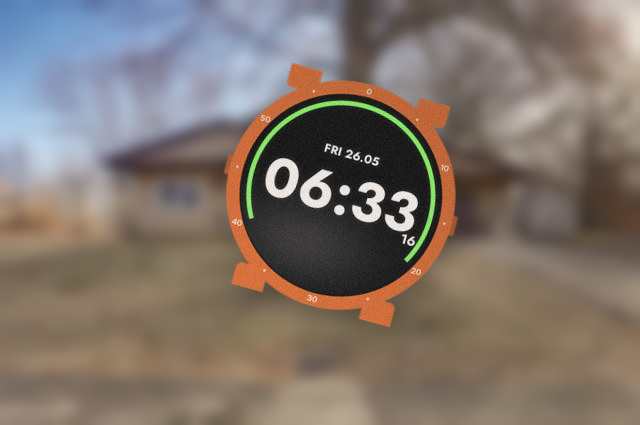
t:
6:33:16
